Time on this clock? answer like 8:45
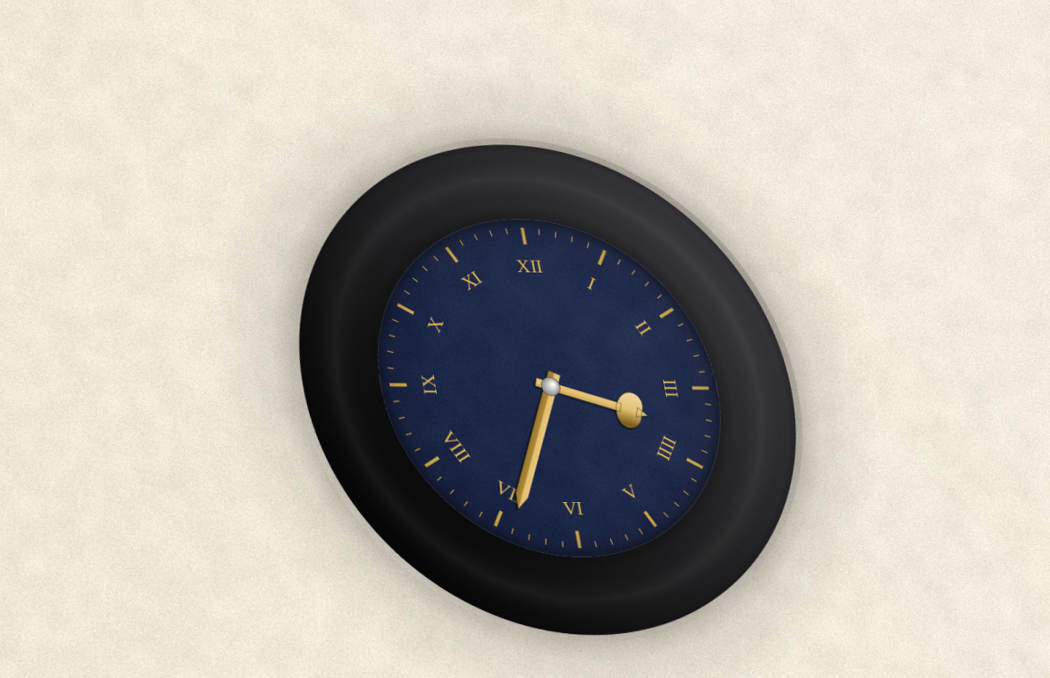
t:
3:34
